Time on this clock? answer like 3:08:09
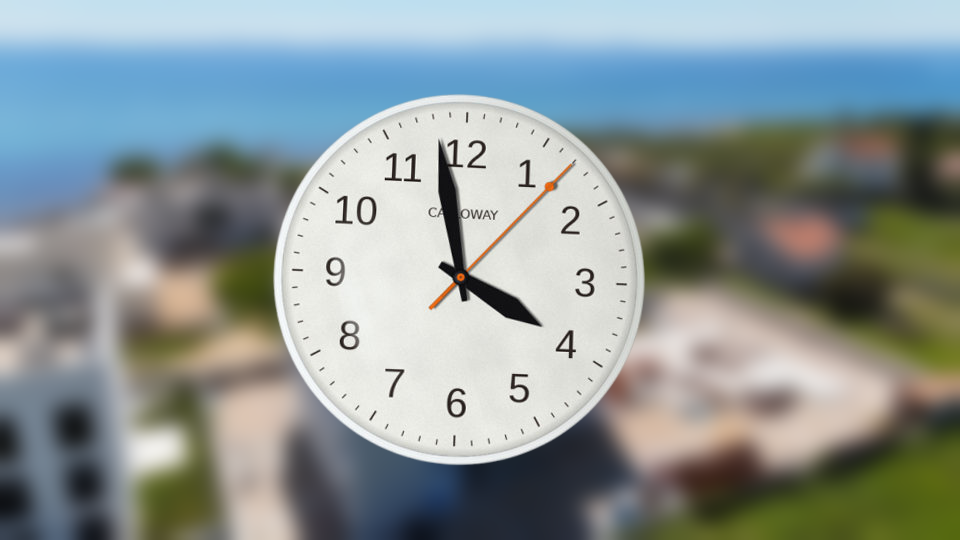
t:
3:58:07
